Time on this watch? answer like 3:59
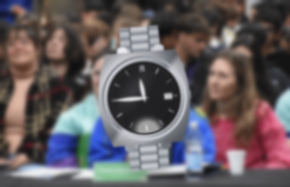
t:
11:45
